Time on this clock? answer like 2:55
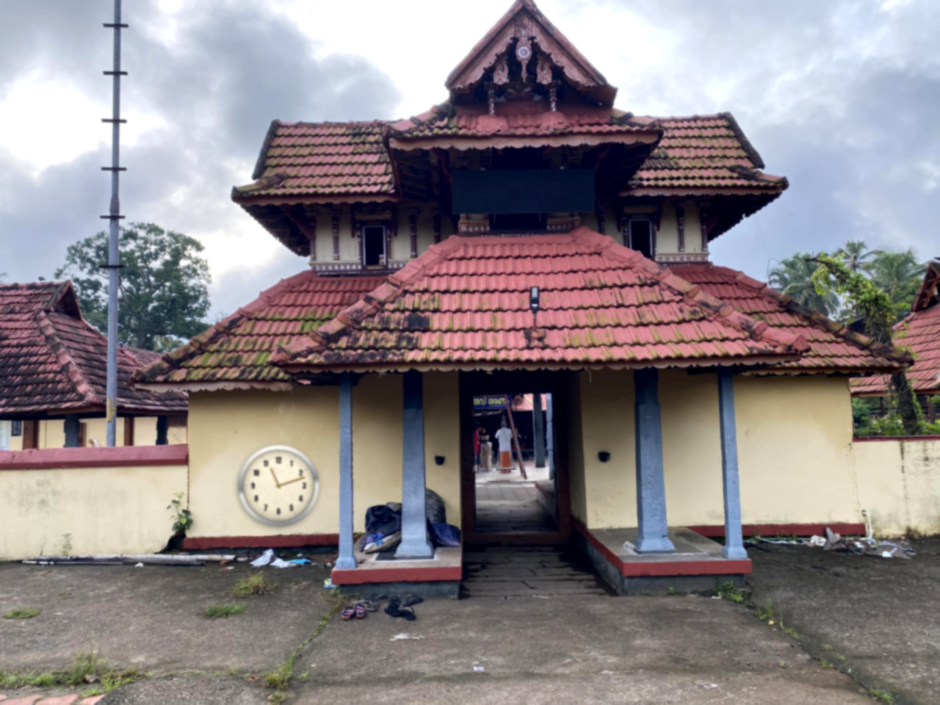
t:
11:12
